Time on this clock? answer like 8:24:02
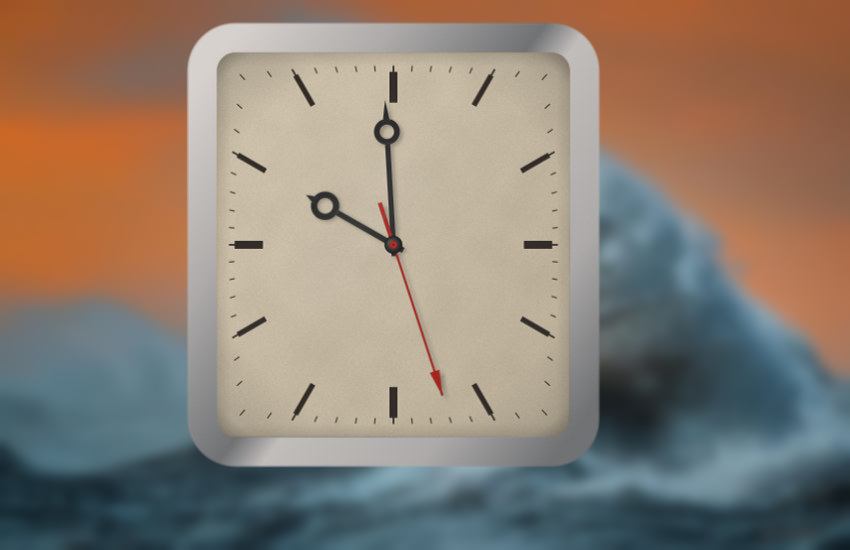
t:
9:59:27
